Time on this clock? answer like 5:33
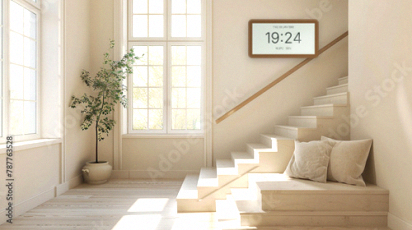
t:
19:24
